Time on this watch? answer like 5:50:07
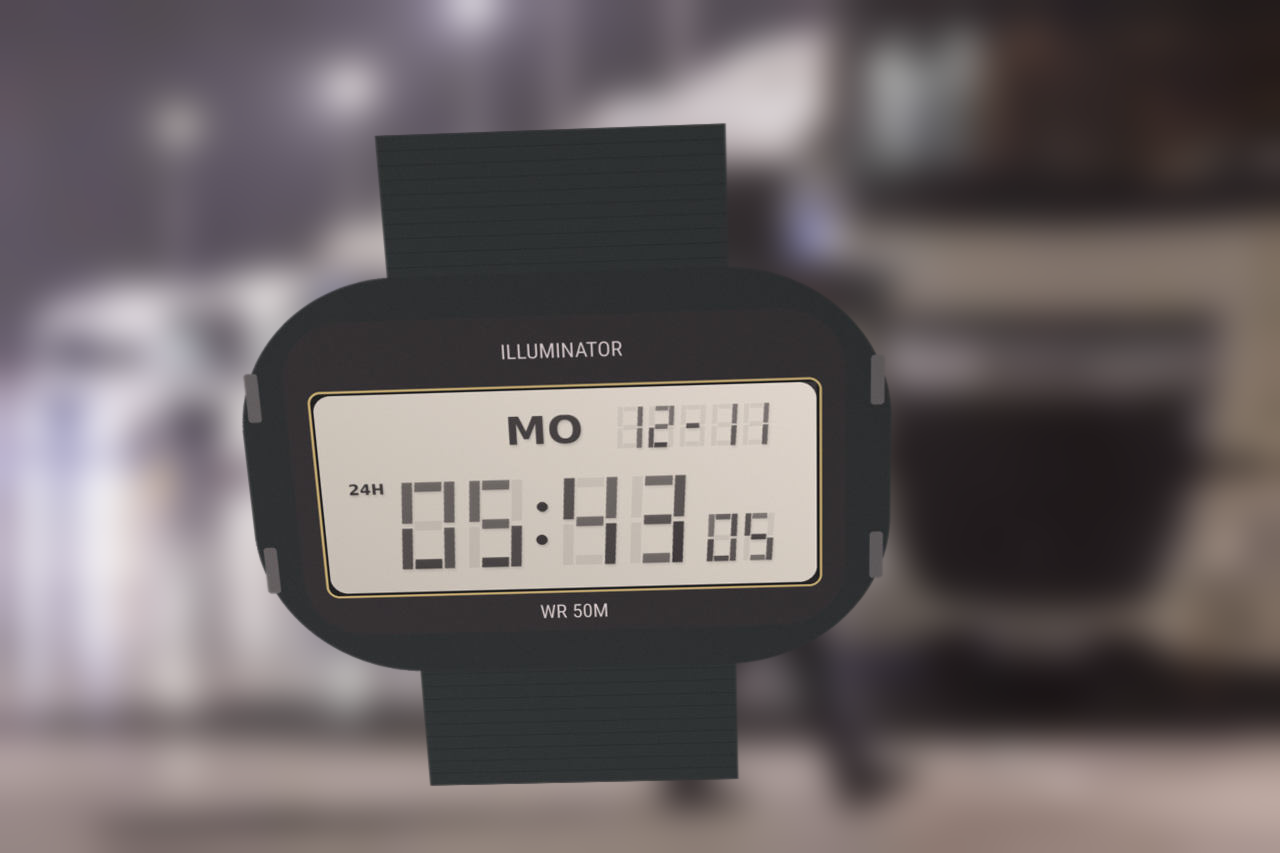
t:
5:43:05
